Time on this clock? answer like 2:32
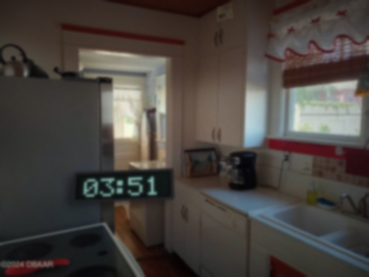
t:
3:51
